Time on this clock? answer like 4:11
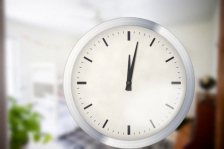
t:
12:02
